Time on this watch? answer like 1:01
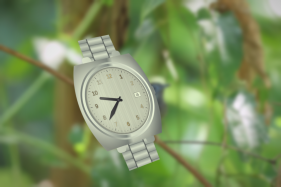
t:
9:38
